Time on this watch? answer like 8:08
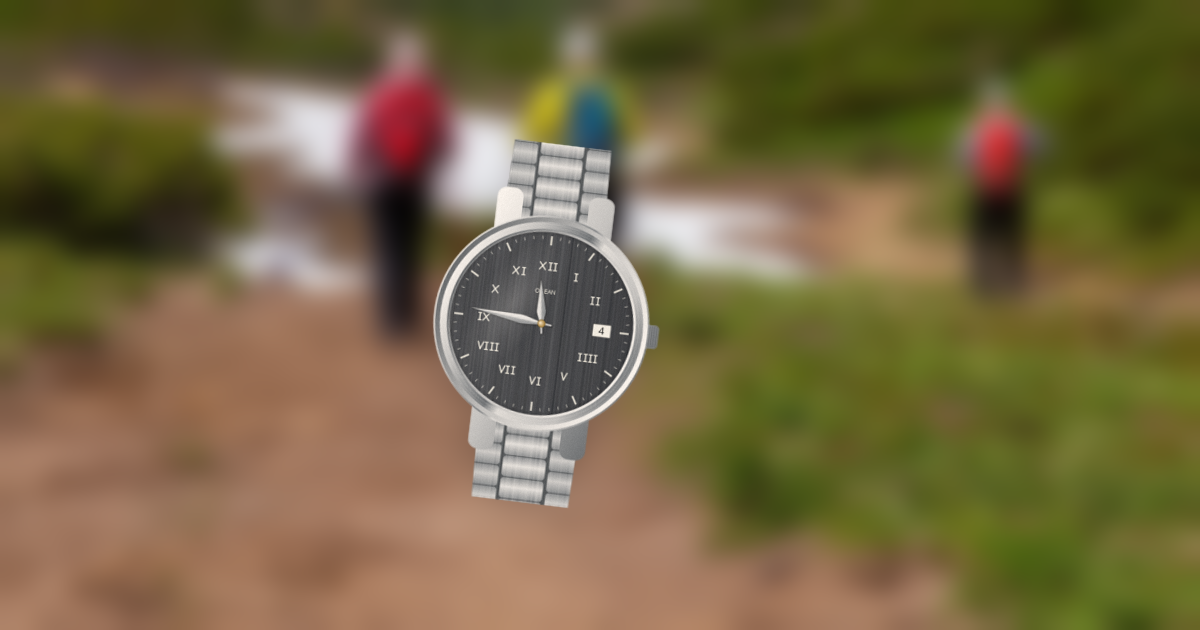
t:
11:46
